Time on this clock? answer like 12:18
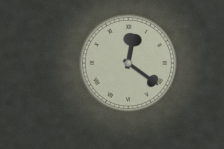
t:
12:21
